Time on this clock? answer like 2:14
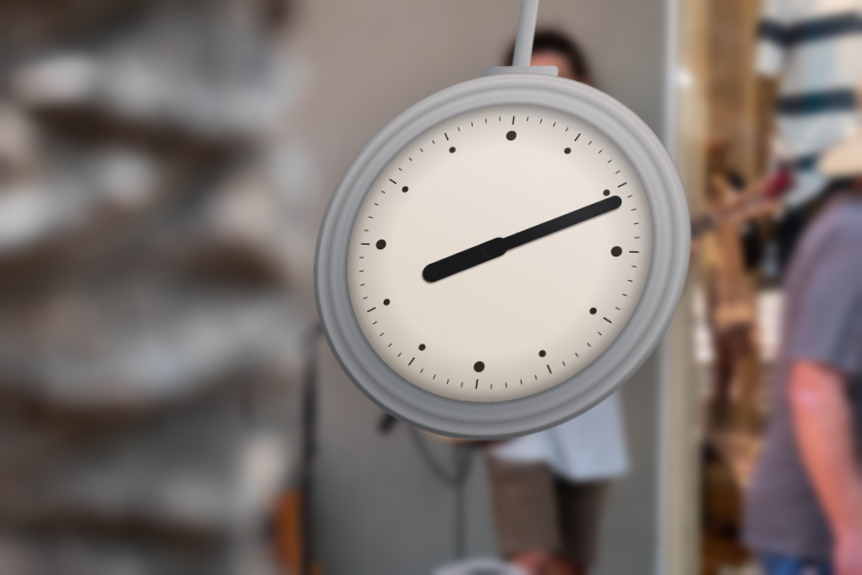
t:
8:11
